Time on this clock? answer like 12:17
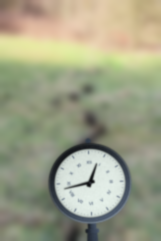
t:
12:43
